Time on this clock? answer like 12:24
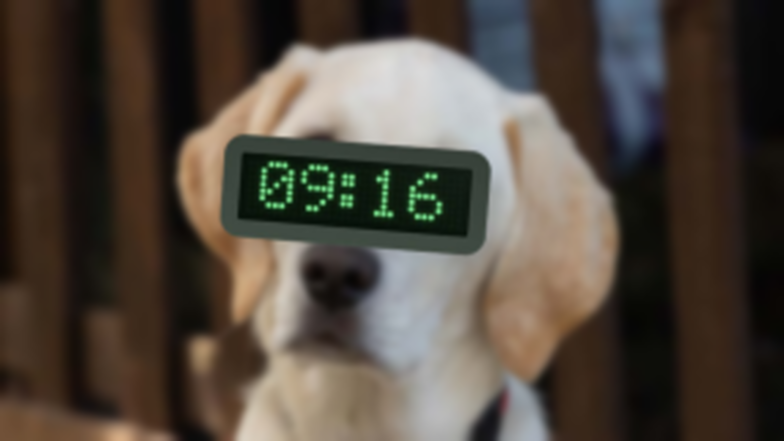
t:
9:16
